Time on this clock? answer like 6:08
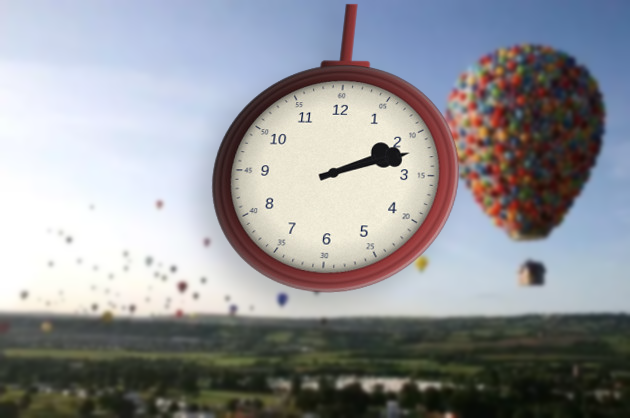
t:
2:12
